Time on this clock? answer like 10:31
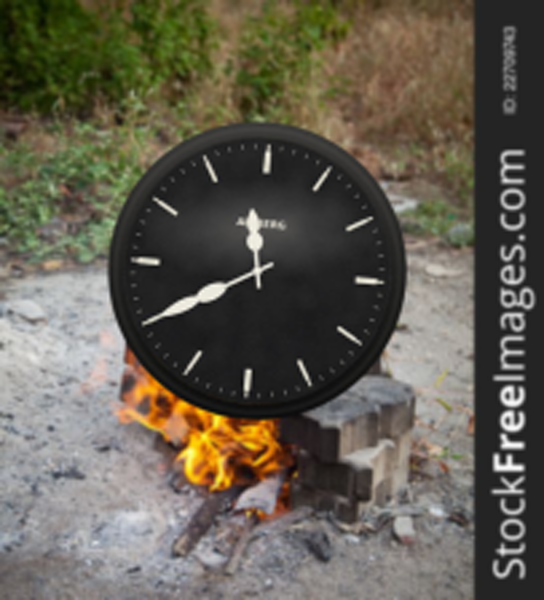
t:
11:40
